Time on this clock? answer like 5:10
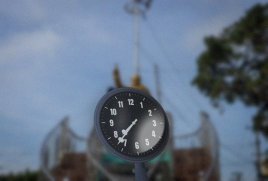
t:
7:37
